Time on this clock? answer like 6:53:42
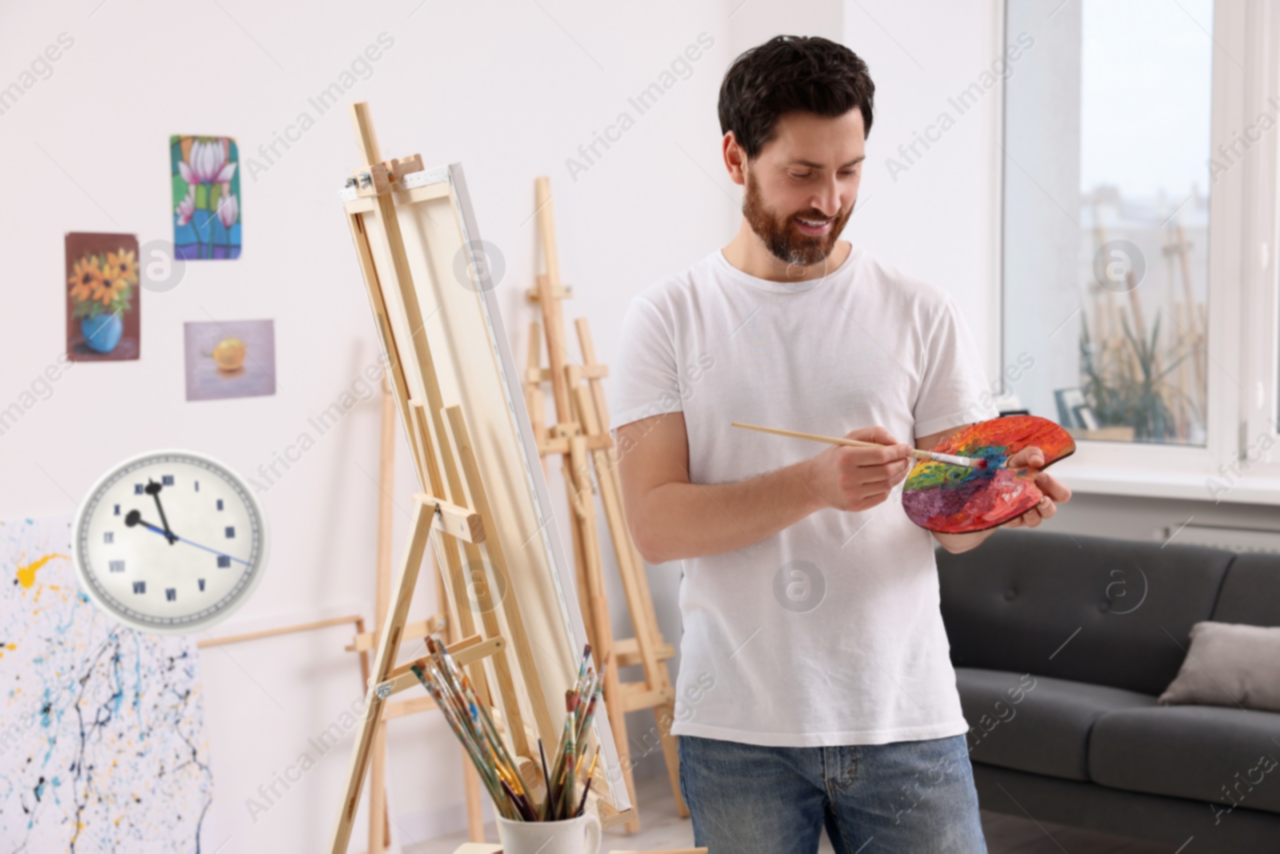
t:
9:57:19
